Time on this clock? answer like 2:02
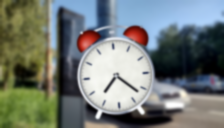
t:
7:22
